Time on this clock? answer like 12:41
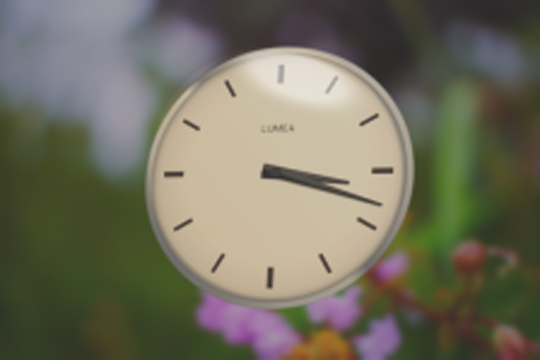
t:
3:18
